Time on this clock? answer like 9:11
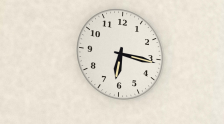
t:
6:16
